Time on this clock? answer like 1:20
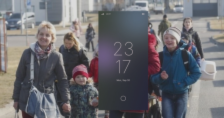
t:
23:17
